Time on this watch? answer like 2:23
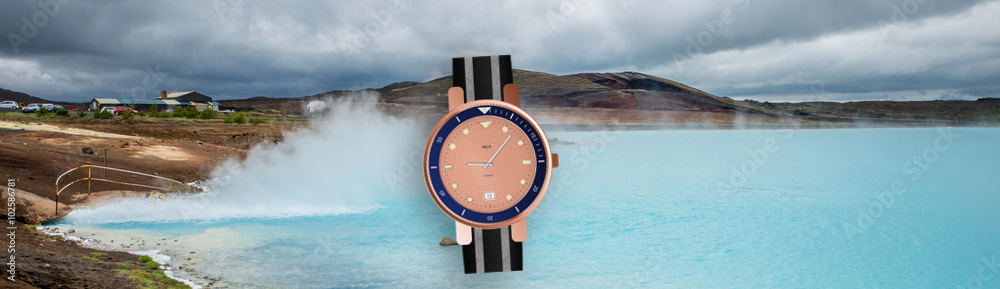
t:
9:07
